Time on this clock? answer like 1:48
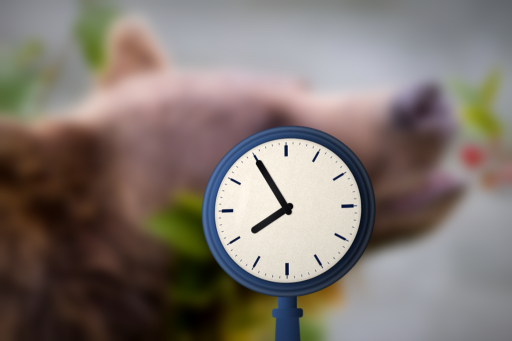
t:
7:55
